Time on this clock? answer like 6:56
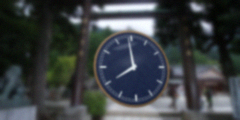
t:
7:59
